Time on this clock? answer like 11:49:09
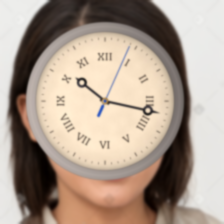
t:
10:17:04
